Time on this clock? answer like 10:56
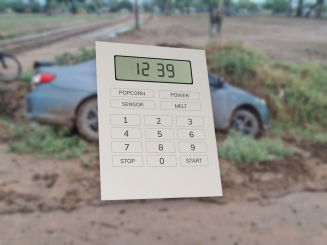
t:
12:39
